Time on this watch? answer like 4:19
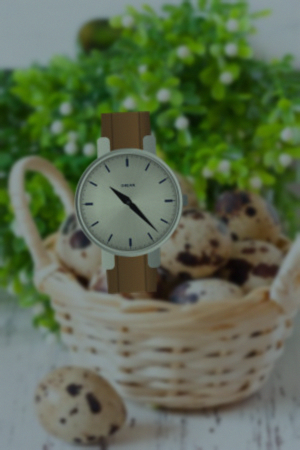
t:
10:23
